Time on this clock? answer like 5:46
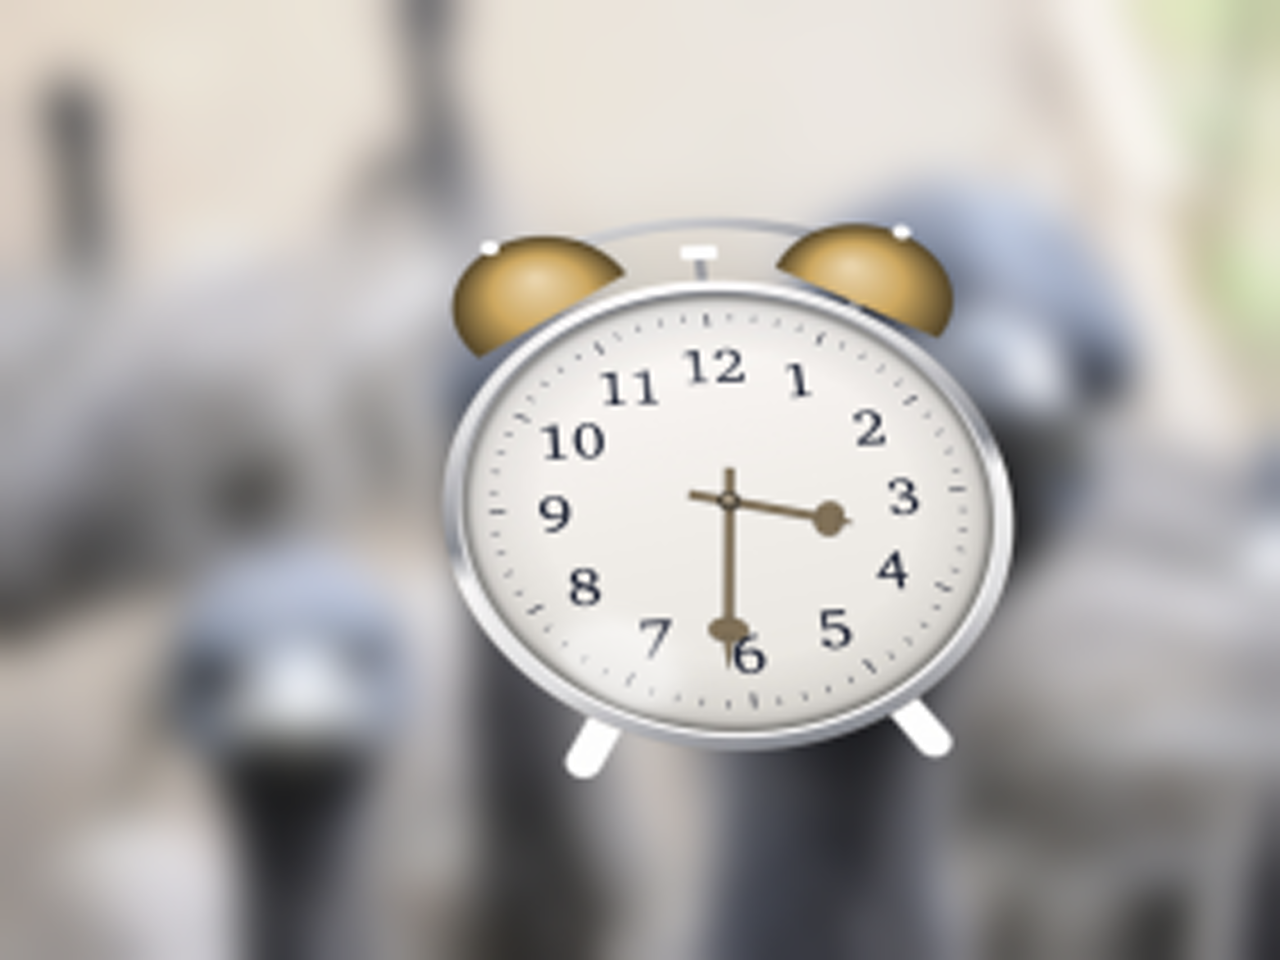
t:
3:31
